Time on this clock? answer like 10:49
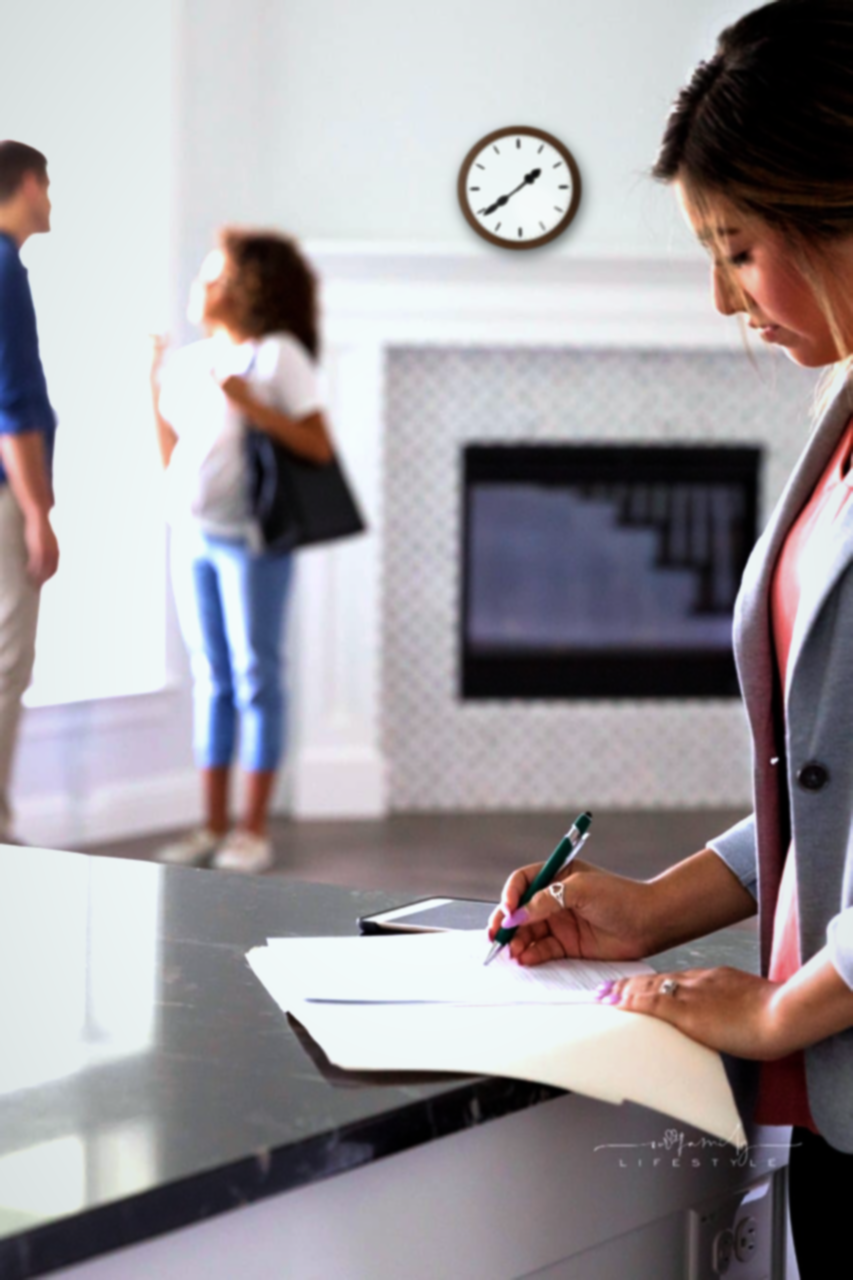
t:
1:39
